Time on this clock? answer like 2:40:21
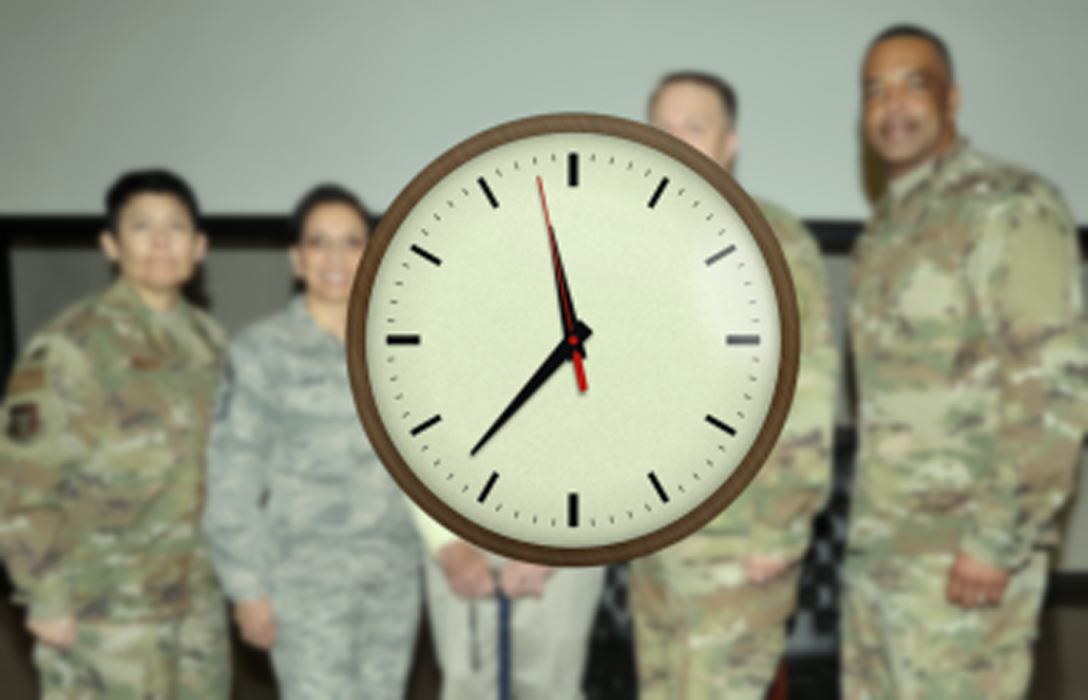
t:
11:36:58
